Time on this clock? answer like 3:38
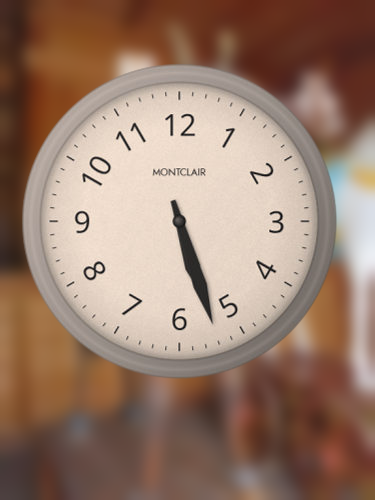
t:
5:27
